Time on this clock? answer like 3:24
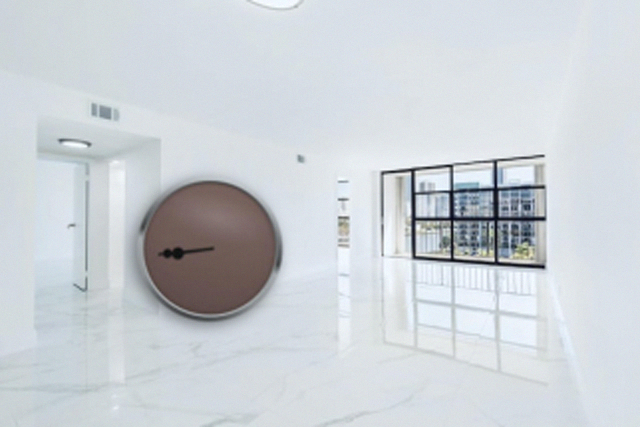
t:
8:44
